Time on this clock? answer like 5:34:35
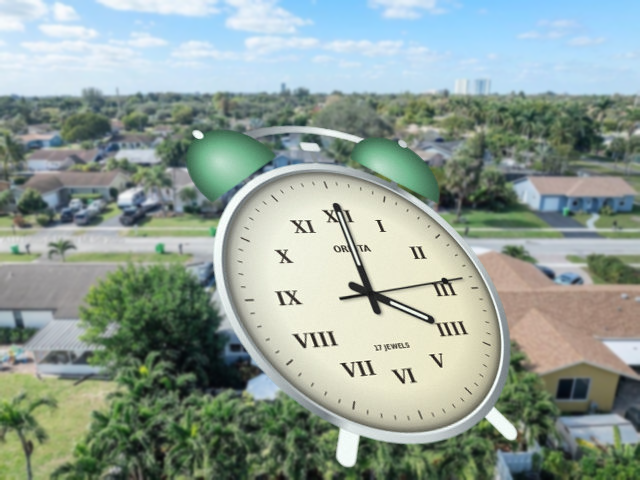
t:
4:00:14
